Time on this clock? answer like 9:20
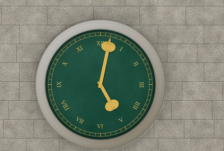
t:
5:02
